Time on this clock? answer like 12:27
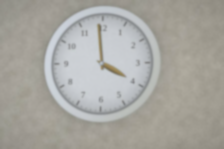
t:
3:59
